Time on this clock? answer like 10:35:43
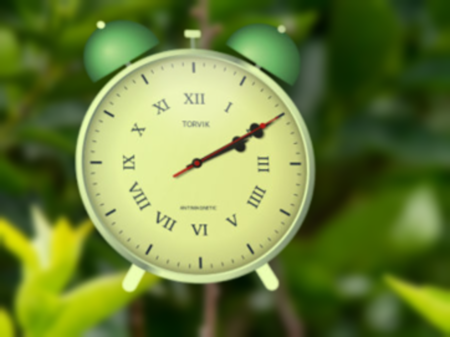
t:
2:10:10
